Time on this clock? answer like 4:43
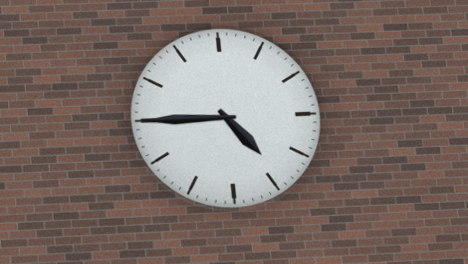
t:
4:45
